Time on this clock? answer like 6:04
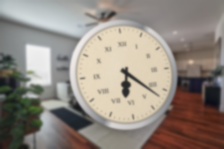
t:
6:22
